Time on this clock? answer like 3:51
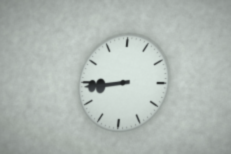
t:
8:44
